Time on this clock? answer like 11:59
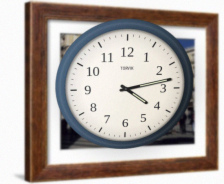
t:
4:13
